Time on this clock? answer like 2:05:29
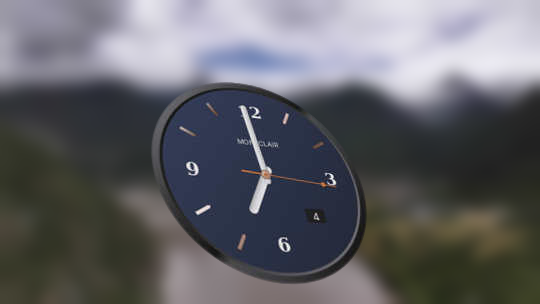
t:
6:59:16
